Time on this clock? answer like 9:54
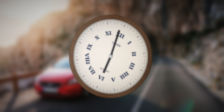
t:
5:59
